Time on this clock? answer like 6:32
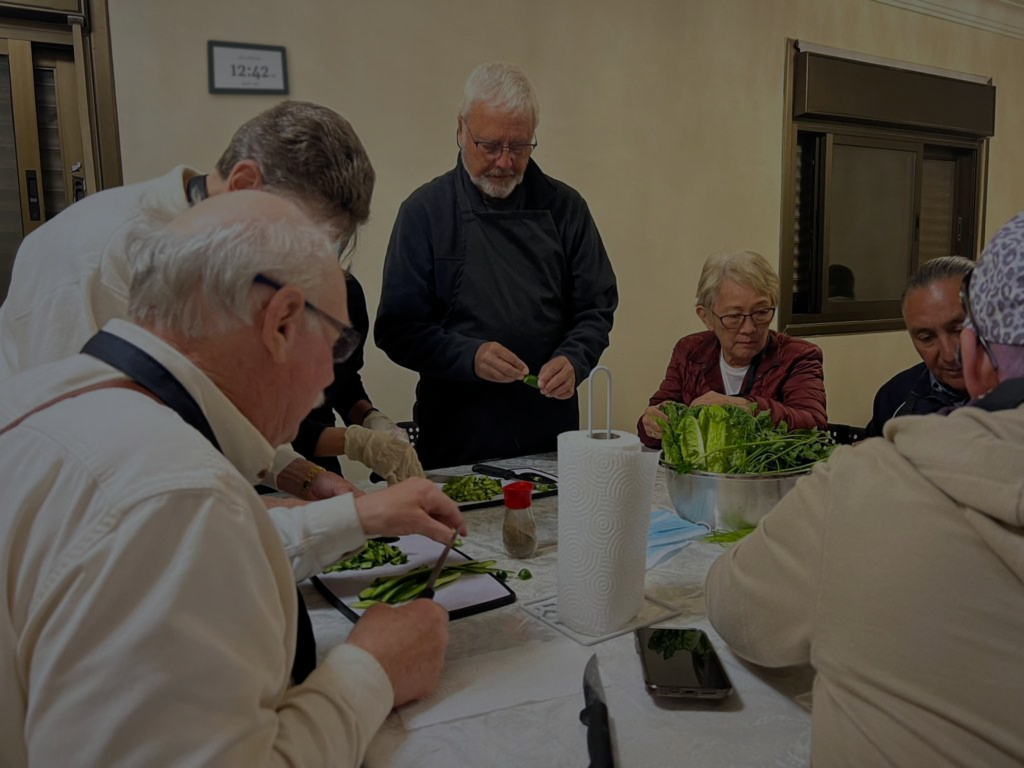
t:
12:42
